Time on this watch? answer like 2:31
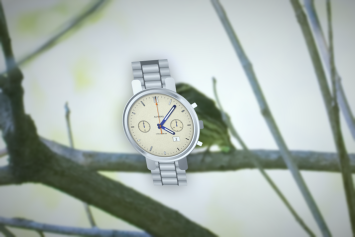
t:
4:07
